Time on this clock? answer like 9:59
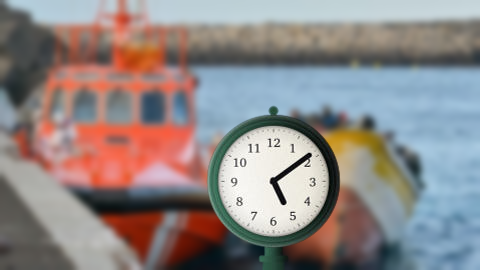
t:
5:09
